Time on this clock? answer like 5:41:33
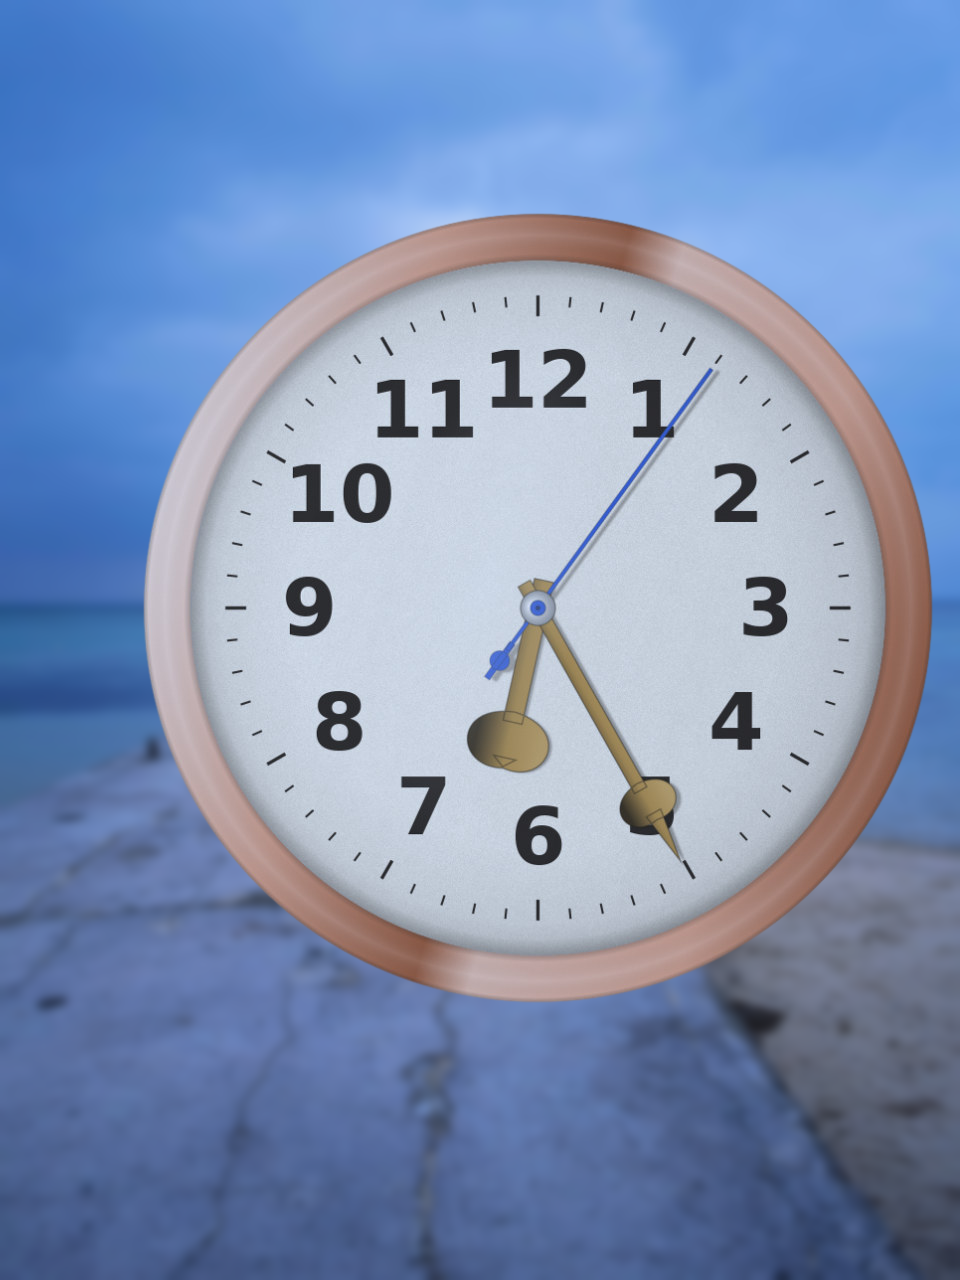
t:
6:25:06
